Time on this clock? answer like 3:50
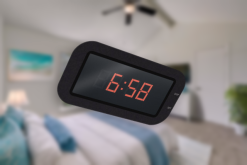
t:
6:58
